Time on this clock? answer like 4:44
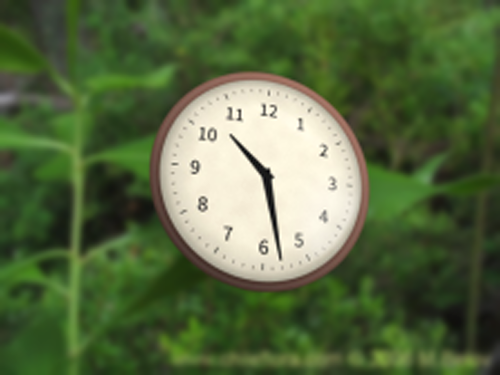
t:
10:28
